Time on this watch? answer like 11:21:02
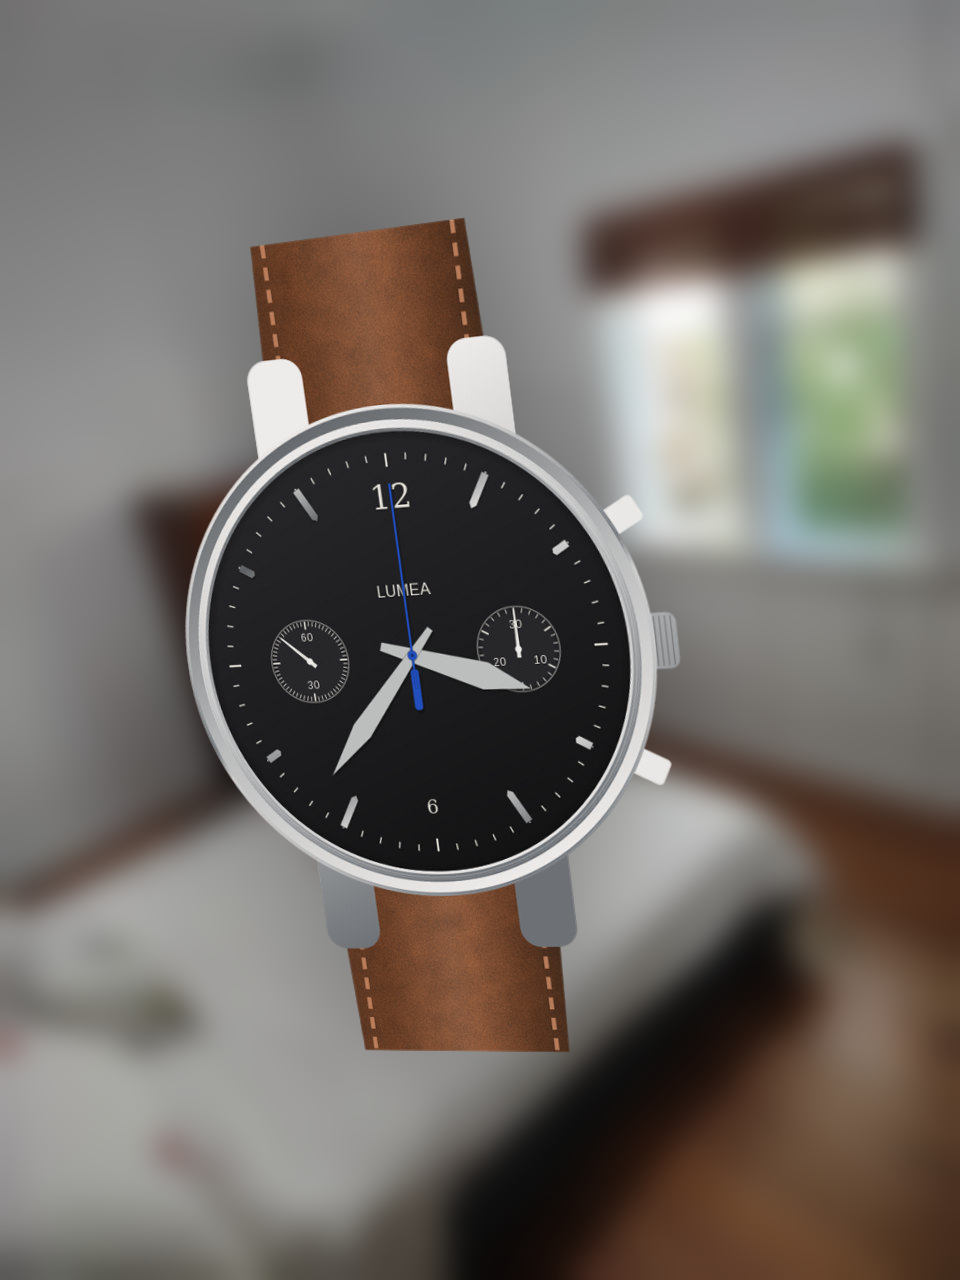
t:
3:36:52
